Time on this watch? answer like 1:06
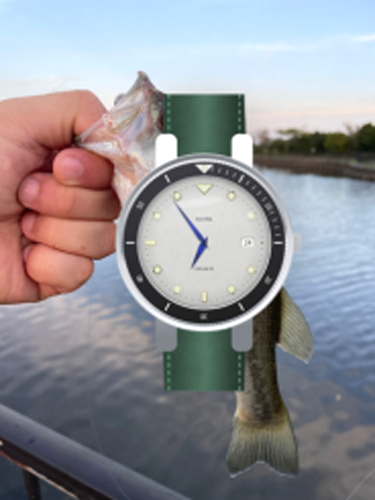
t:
6:54
